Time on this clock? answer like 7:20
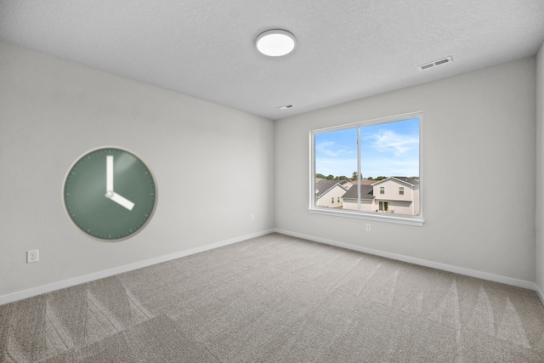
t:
4:00
